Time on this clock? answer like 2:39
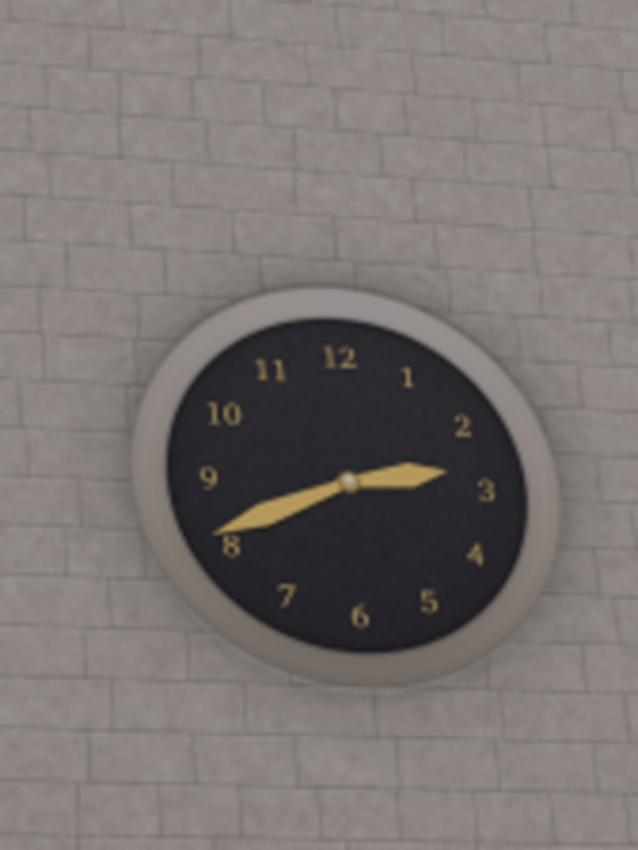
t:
2:41
